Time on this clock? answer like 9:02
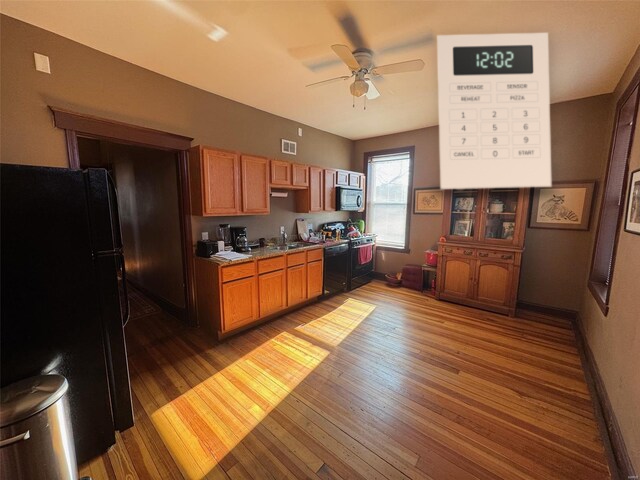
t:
12:02
